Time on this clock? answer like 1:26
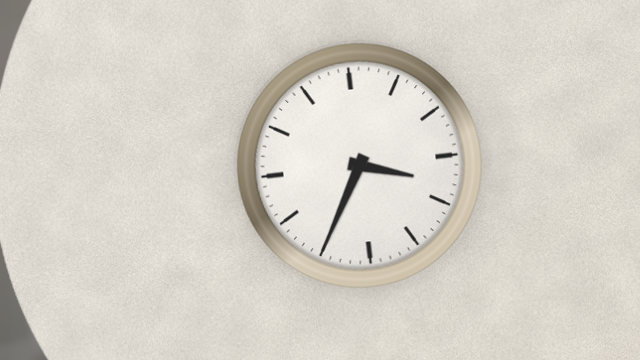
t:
3:35
